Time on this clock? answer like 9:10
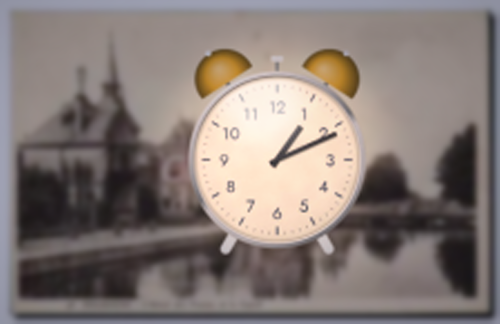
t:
1:11
